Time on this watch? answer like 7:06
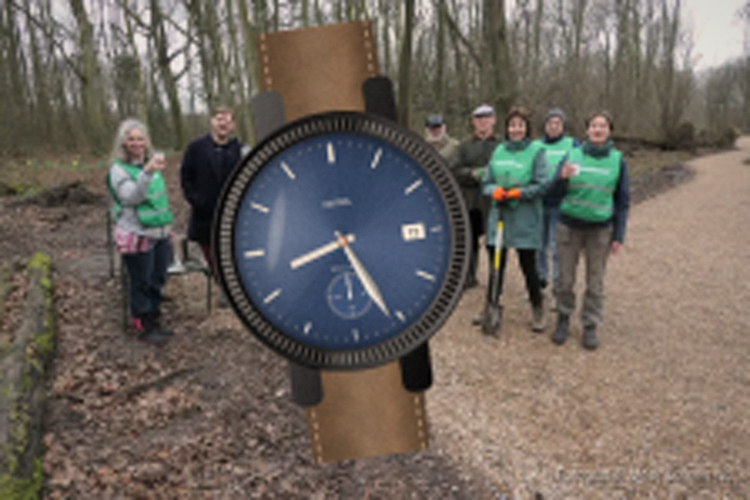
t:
8:26
